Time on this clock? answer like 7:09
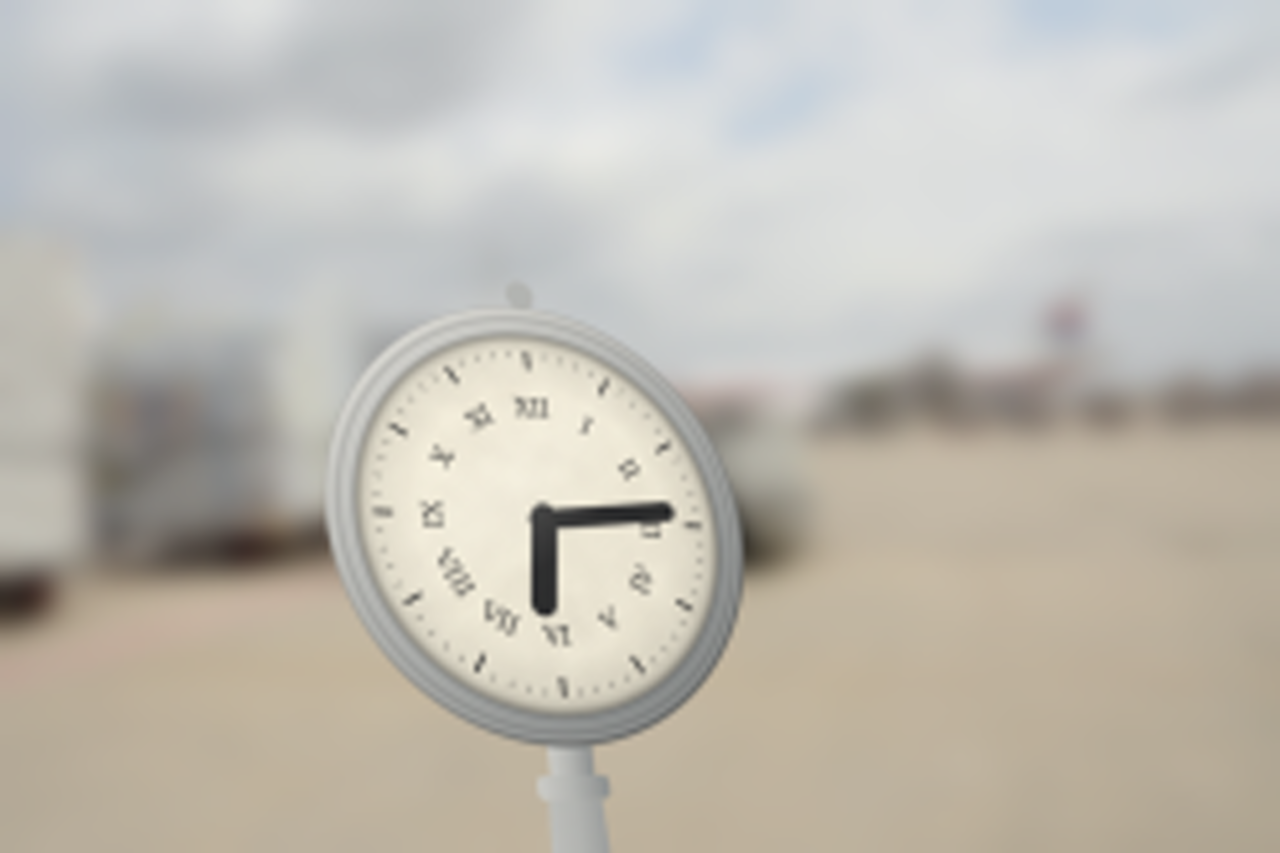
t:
6:14
